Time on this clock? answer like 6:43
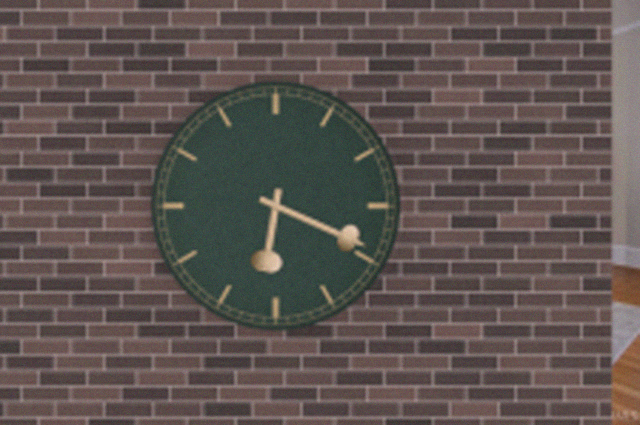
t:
6:19
